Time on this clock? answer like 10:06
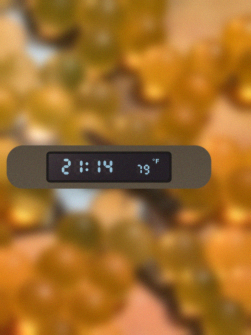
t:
21:14
